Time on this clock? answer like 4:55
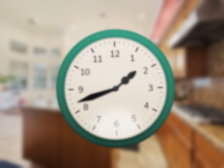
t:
1:42
